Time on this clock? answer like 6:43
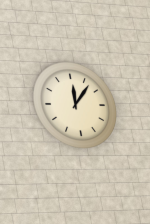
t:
12:07
